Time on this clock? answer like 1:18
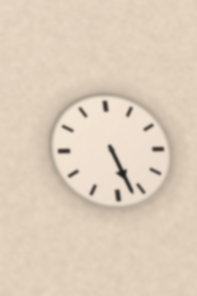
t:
5:27
